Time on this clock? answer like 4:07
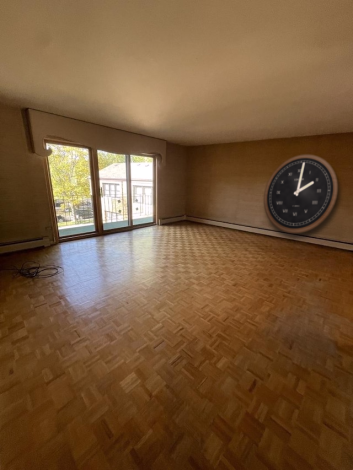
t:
2:01
